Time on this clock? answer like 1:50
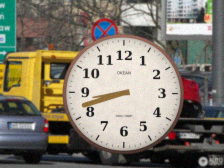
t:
8:42
